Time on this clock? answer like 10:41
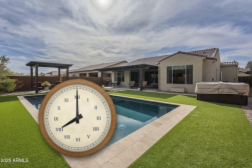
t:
8:00
